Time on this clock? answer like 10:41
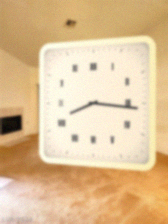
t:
8:16
